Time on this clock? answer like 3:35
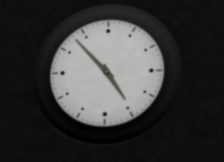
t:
4:53
